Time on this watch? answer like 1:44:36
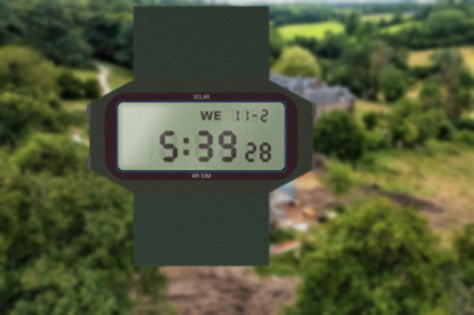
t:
5:39:28
